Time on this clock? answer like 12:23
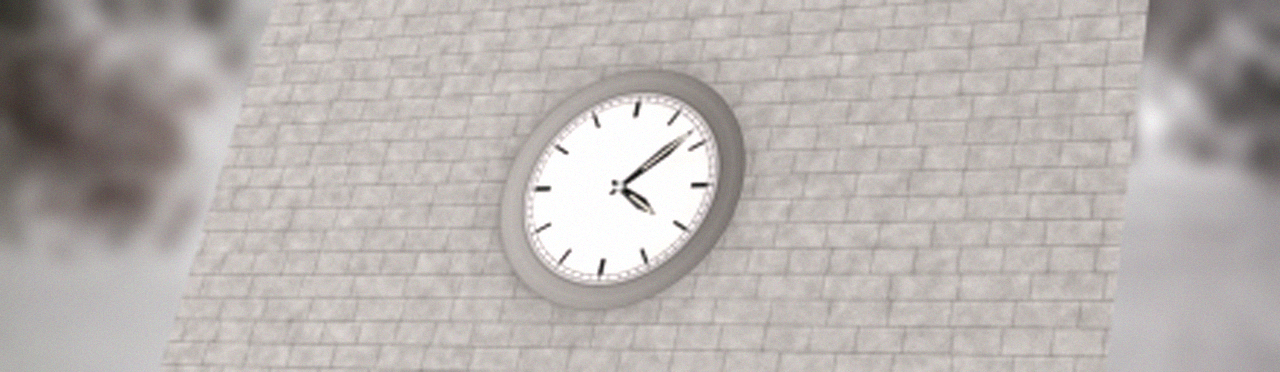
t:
4:08
